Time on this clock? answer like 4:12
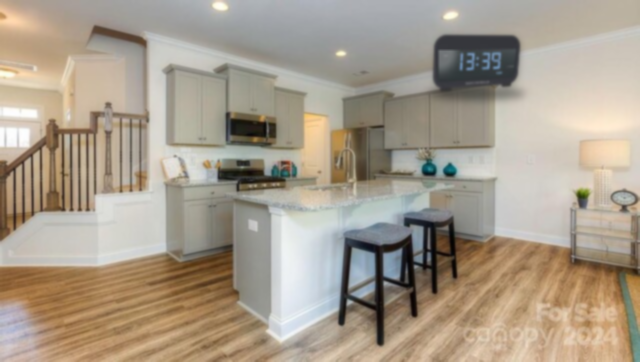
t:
13:39
